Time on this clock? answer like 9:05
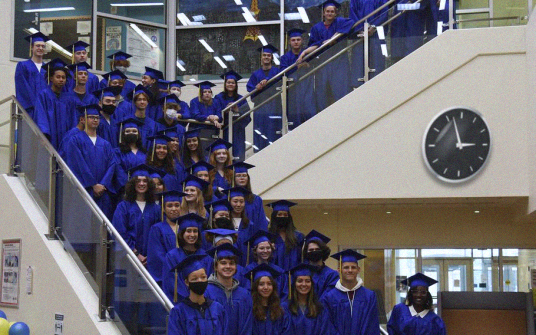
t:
2:57
